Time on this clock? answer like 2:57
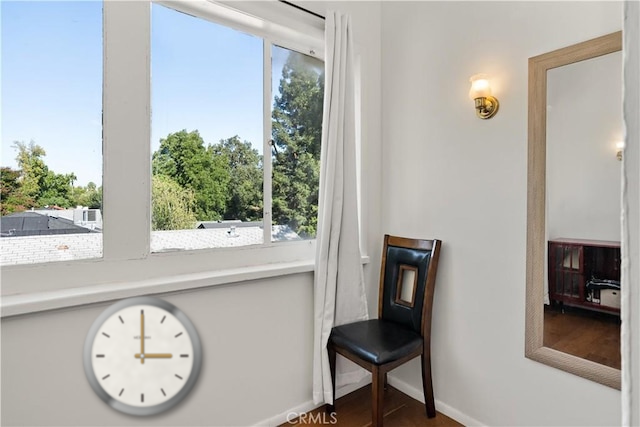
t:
3:00
